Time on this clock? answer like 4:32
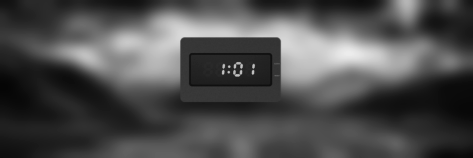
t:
1:01
